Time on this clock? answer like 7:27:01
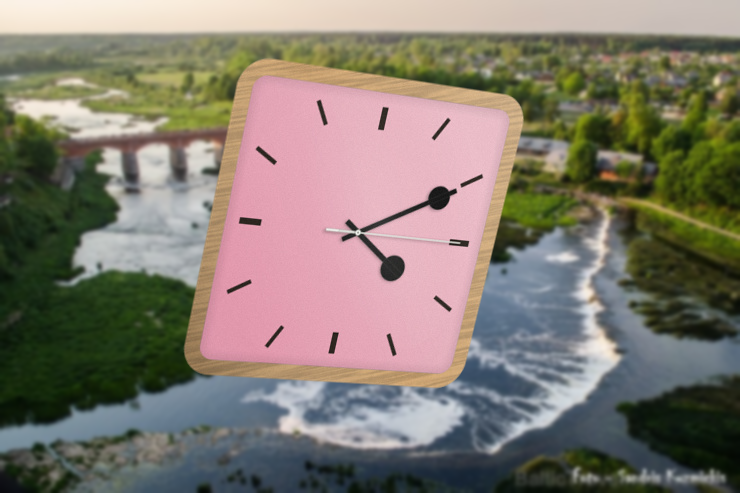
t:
4:10:15
